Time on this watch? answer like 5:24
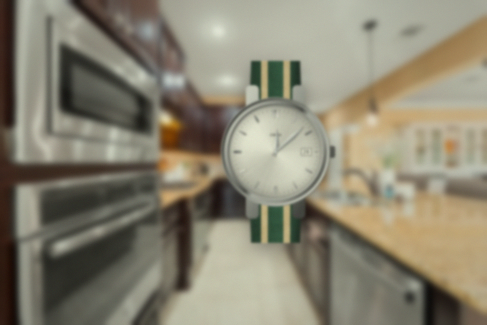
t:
12:08
